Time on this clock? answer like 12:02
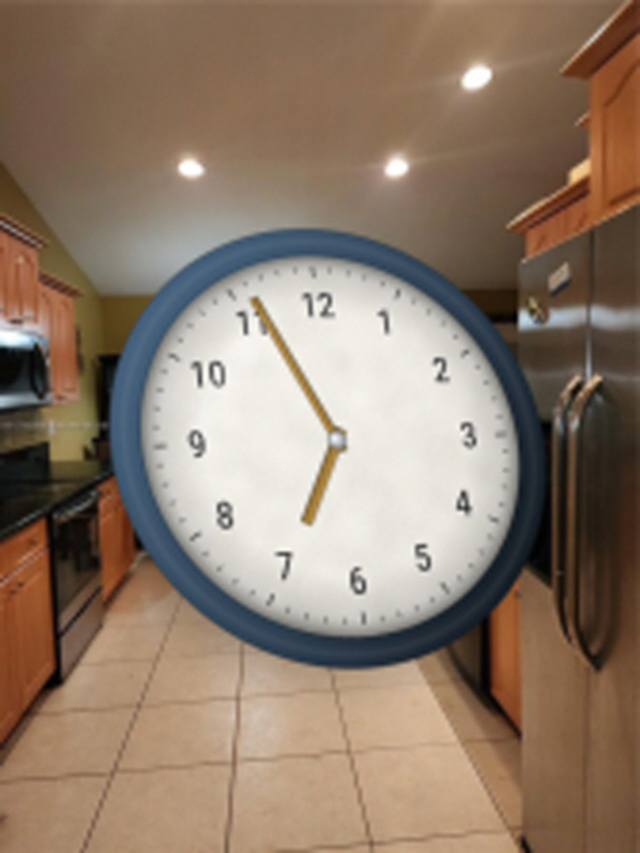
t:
6:56
